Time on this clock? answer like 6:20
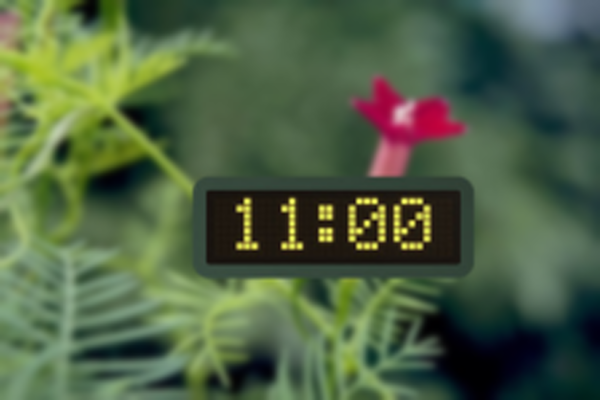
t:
11:00
